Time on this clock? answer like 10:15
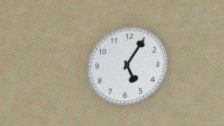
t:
5:05
